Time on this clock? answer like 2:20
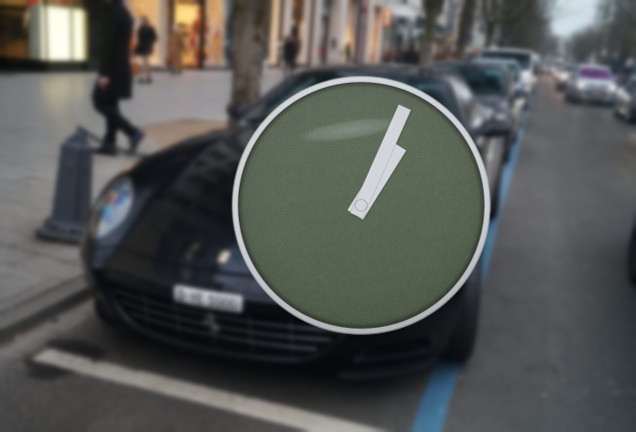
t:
1:04
